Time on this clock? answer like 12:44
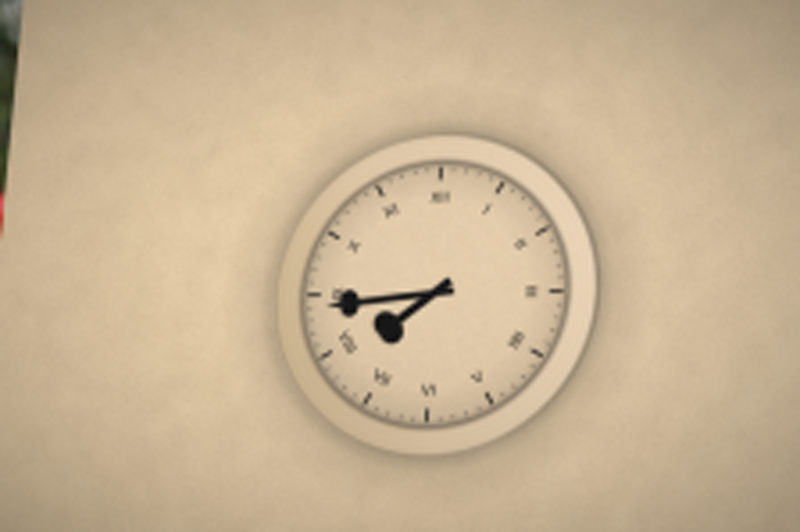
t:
7:44
